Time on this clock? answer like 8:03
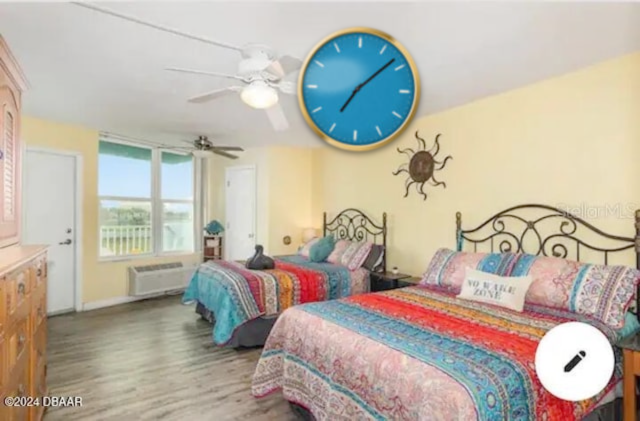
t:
7:08
